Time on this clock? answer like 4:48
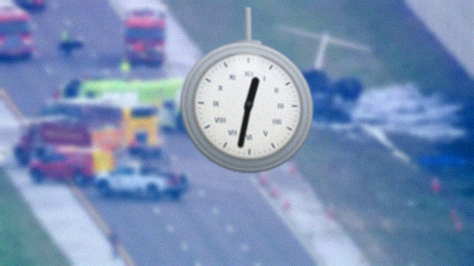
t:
12:32
